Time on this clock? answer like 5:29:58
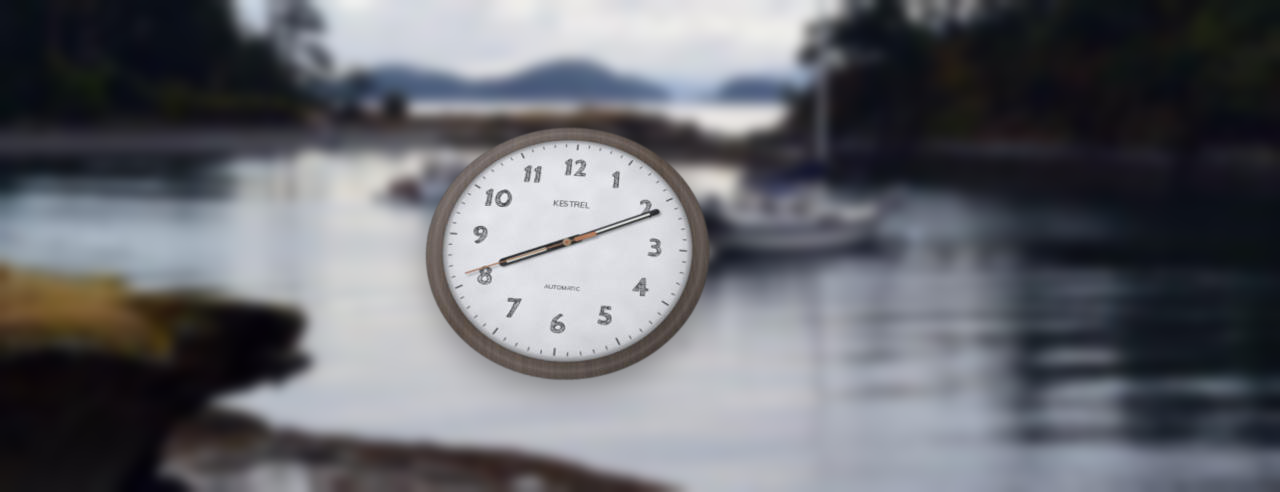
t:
8:10:41
